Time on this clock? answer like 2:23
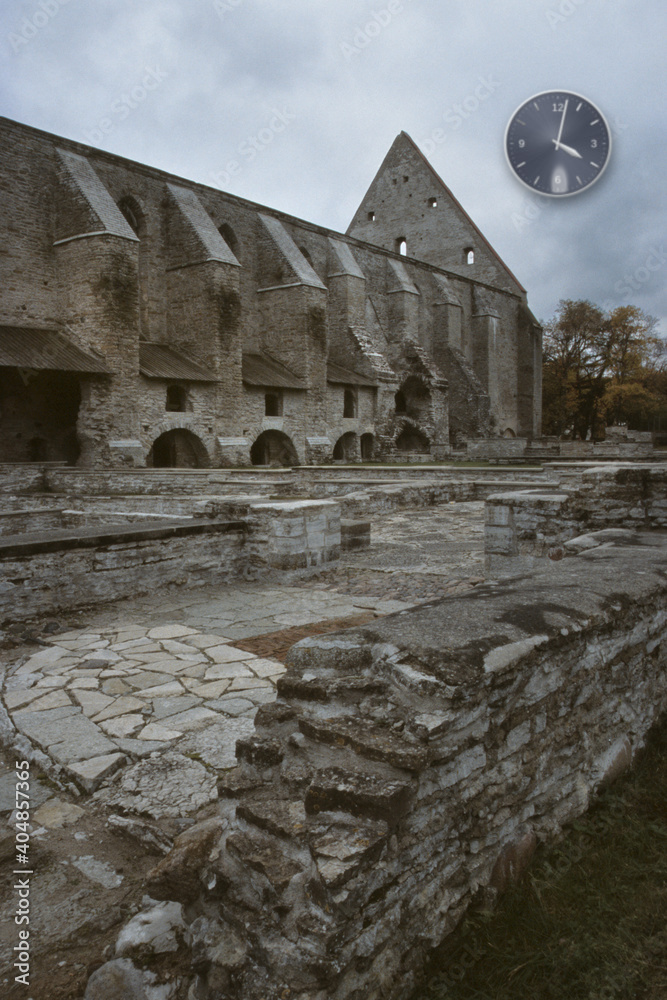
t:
4:02
